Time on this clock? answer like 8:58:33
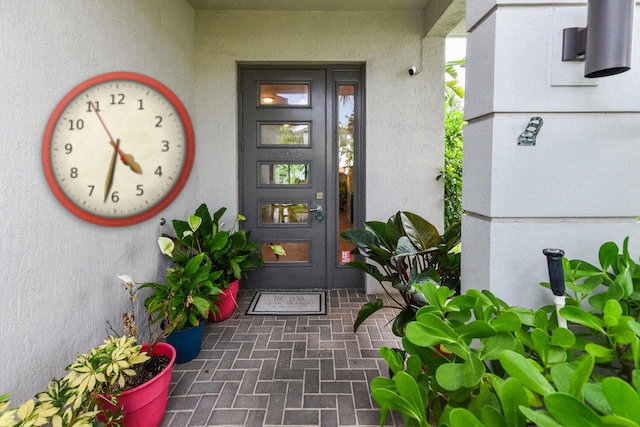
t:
4:31:55
